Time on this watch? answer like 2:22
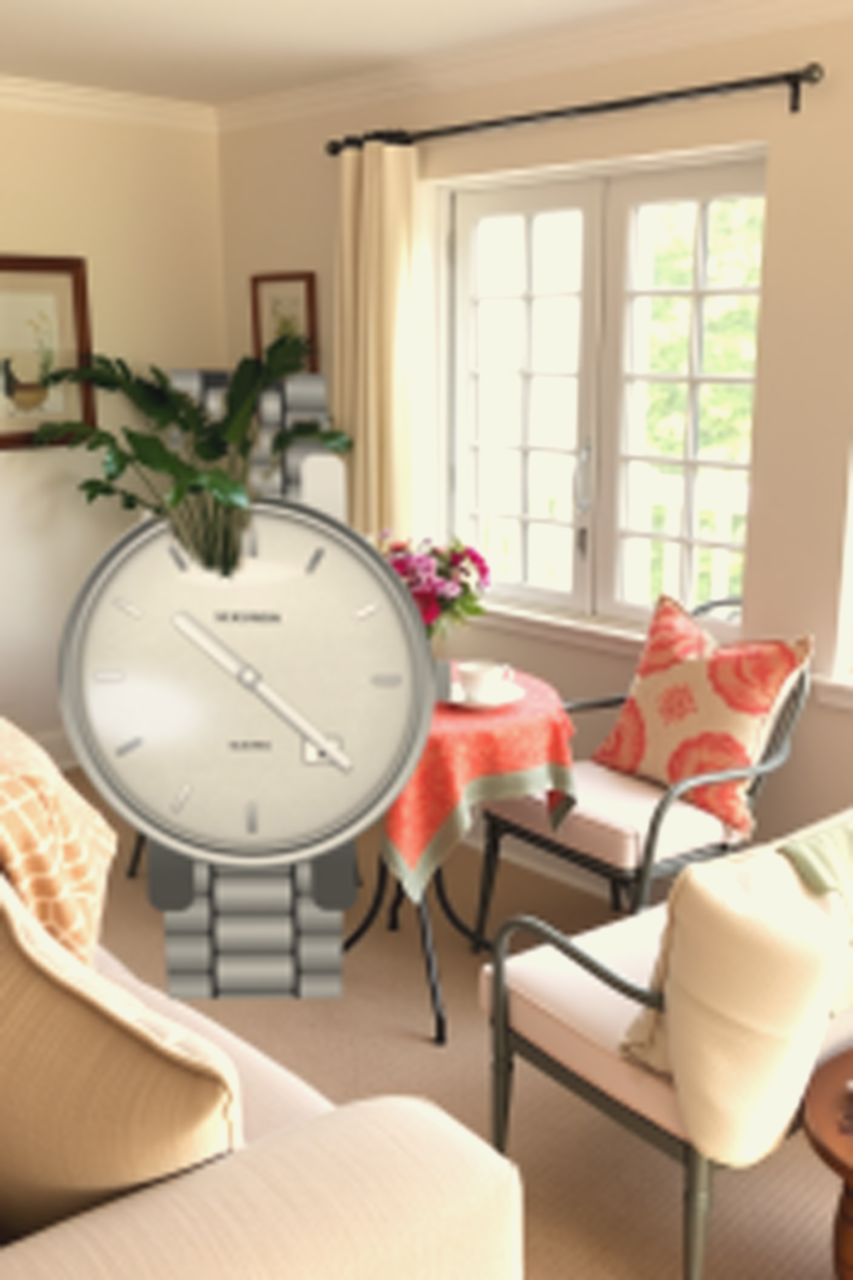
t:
10:22
